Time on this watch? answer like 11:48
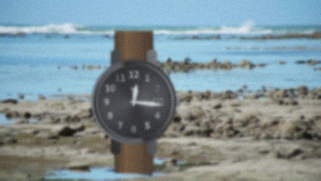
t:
12:16
